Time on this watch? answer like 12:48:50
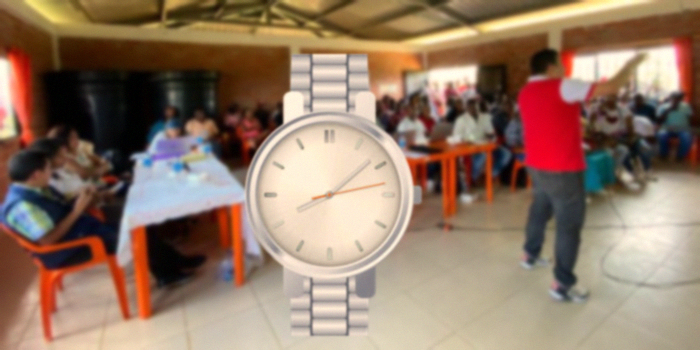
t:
8:08:13
